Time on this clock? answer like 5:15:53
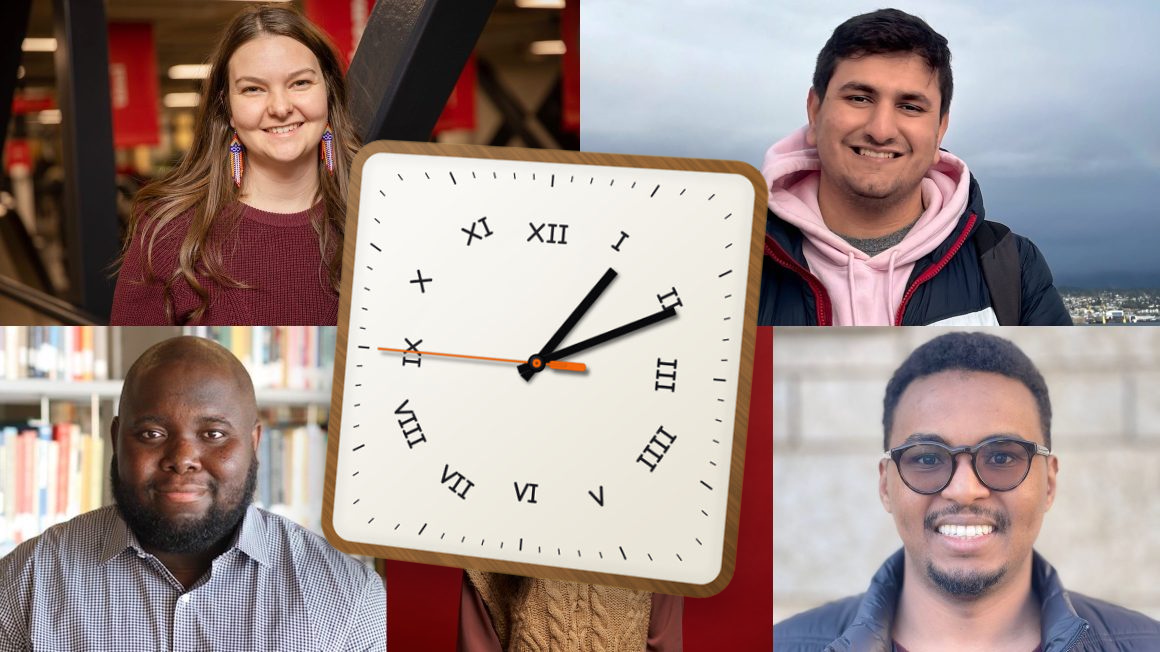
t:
1:10:45
